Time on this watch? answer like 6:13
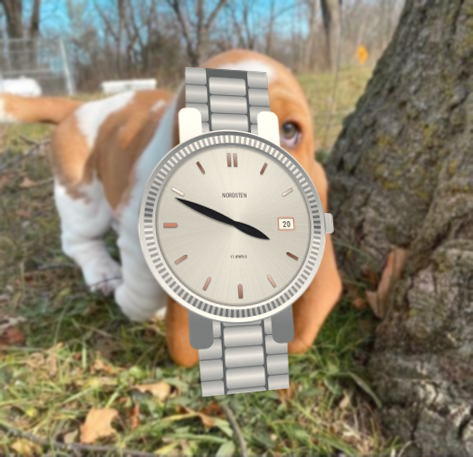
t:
3:49
